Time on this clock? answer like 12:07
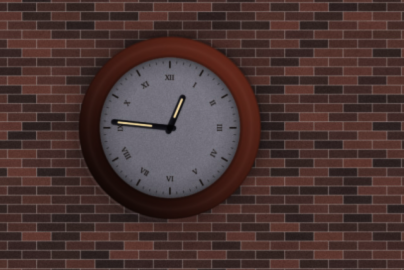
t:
12:46
